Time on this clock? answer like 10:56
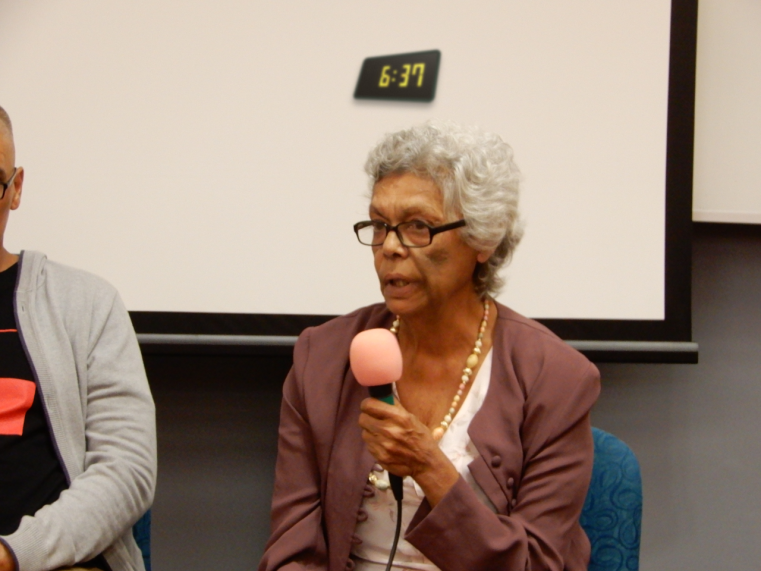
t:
6:37
